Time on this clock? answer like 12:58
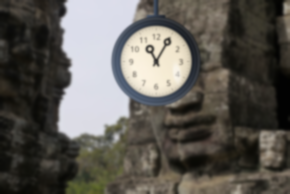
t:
11:05
